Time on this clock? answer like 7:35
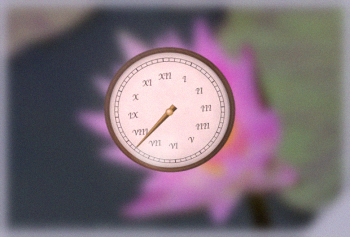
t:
7:38
